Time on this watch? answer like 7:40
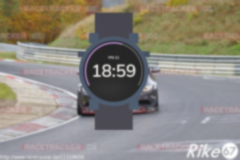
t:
18:59
